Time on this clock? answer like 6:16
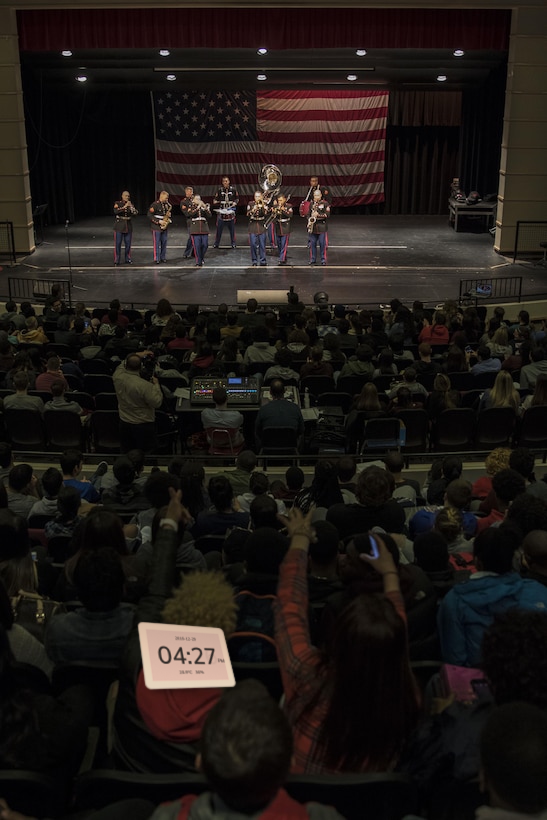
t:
4:27
